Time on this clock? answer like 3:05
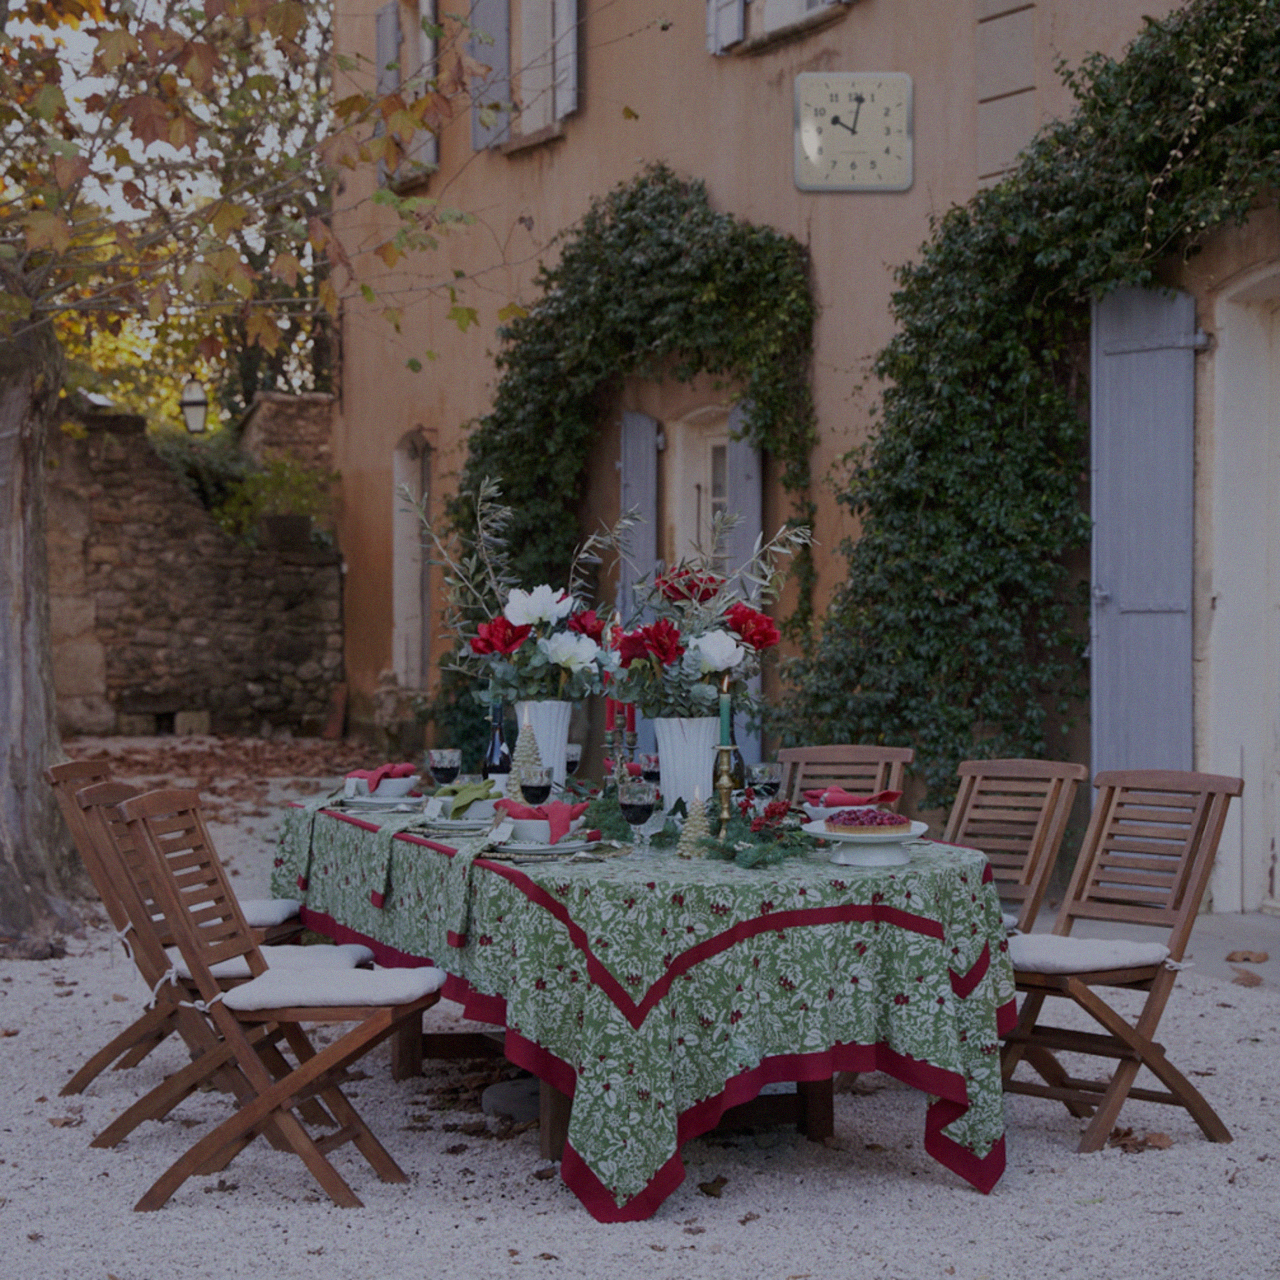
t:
10:02
